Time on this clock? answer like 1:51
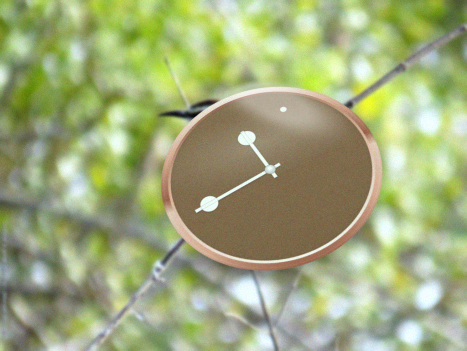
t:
10:38
